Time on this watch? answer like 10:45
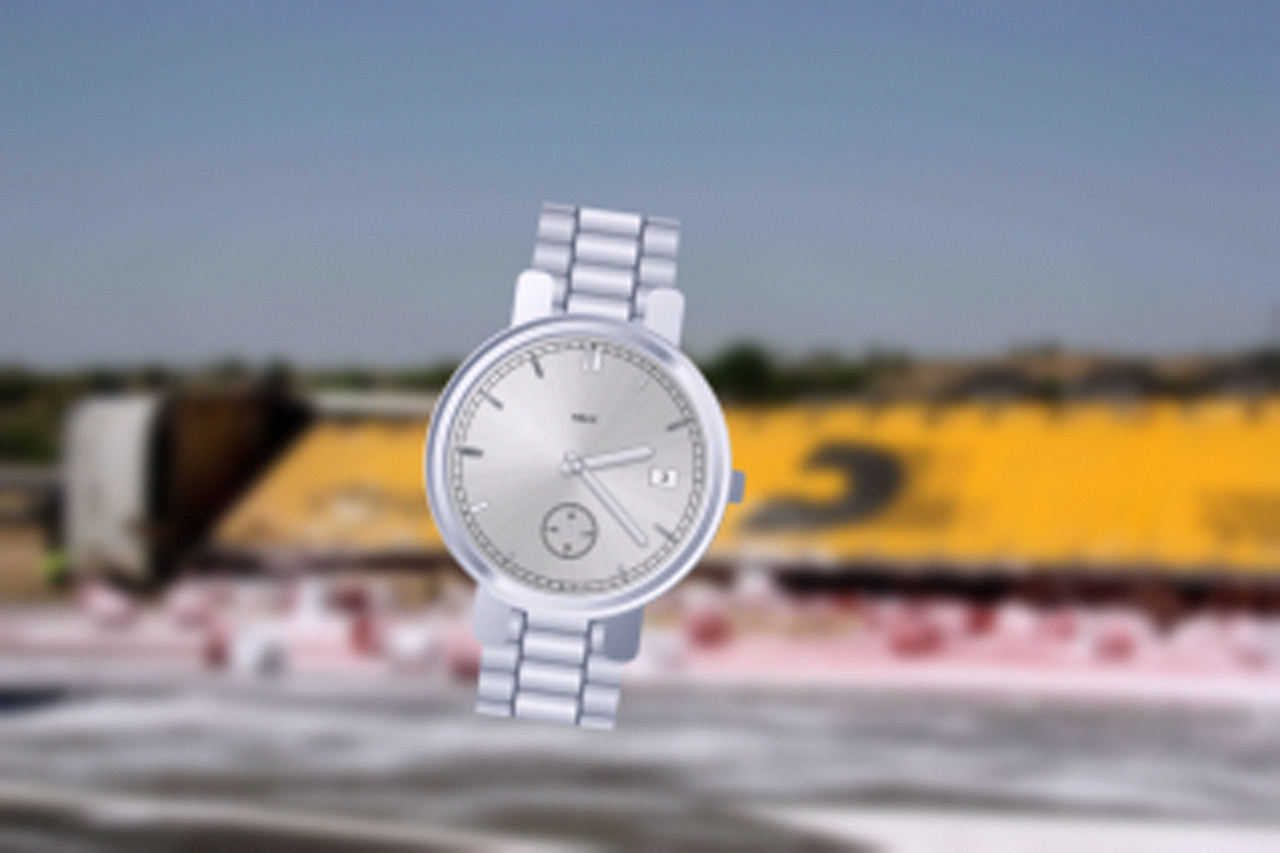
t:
2:22
